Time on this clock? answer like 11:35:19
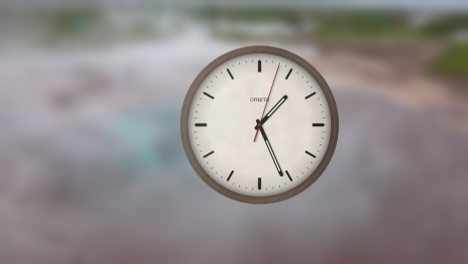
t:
1:26:03
